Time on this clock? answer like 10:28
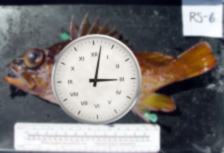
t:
3:02
